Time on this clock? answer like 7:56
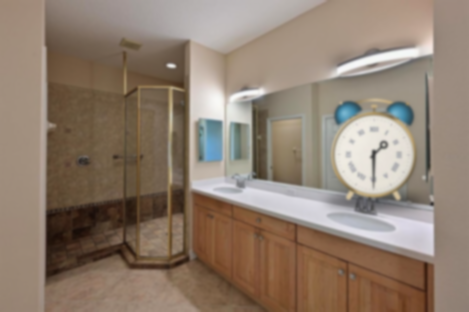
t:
1:30
